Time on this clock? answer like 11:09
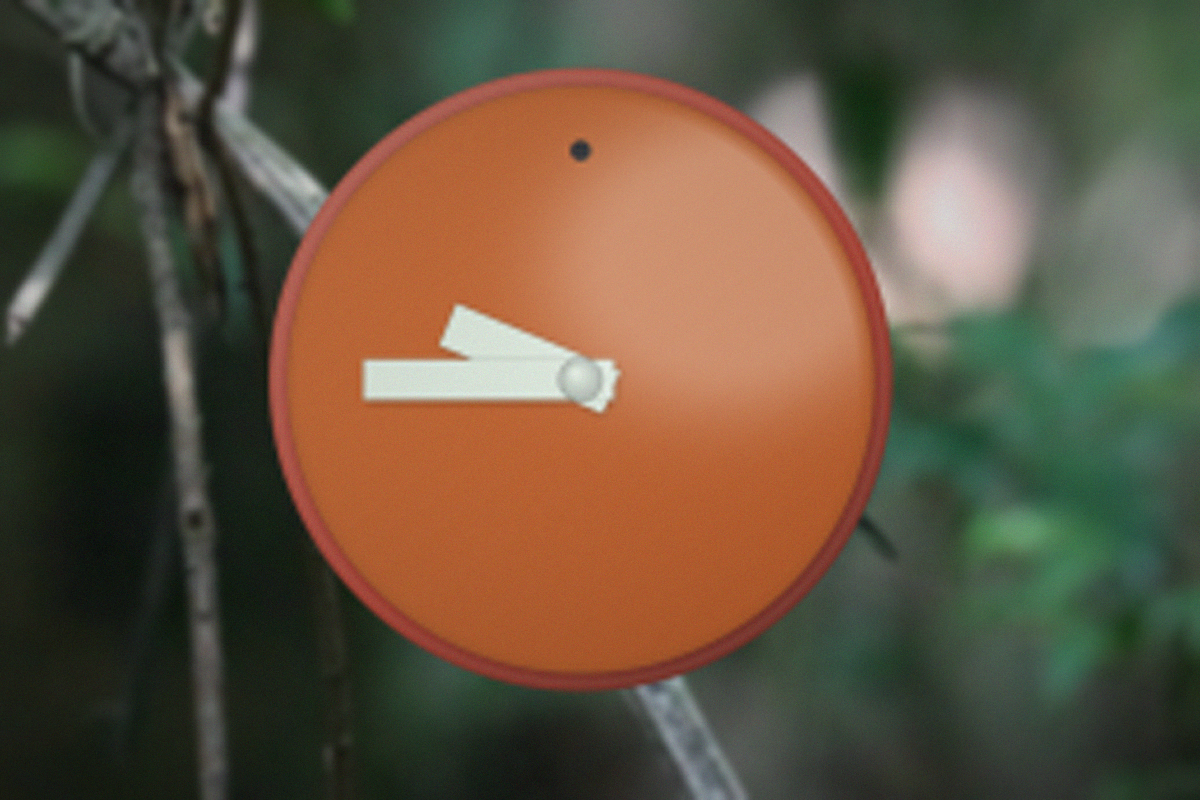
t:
9:45
